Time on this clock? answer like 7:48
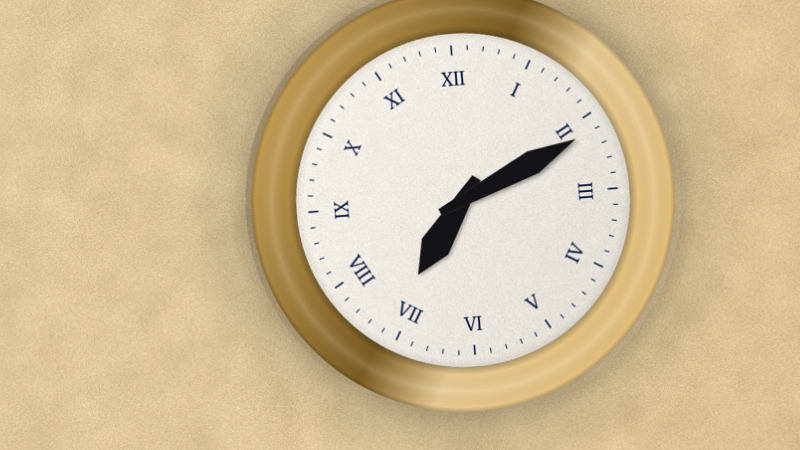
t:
7:11
